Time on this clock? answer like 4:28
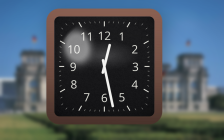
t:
12:28
